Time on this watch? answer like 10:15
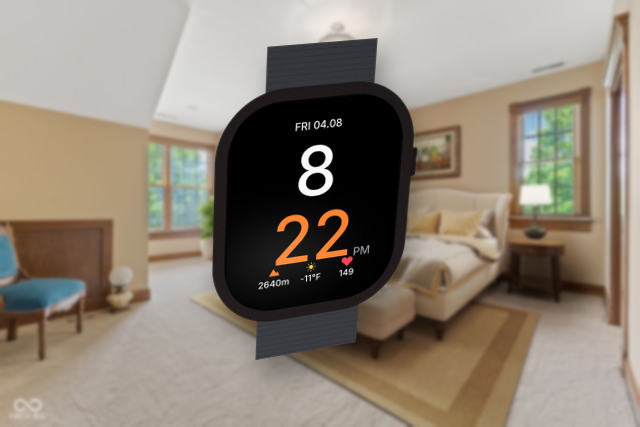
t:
8:22
